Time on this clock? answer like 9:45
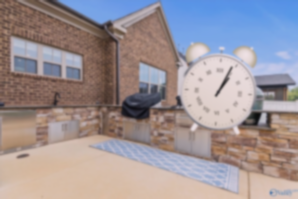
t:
1:04
